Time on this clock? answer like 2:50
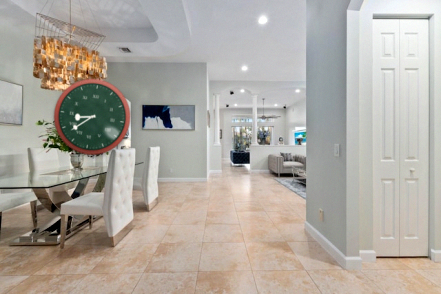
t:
8:38
